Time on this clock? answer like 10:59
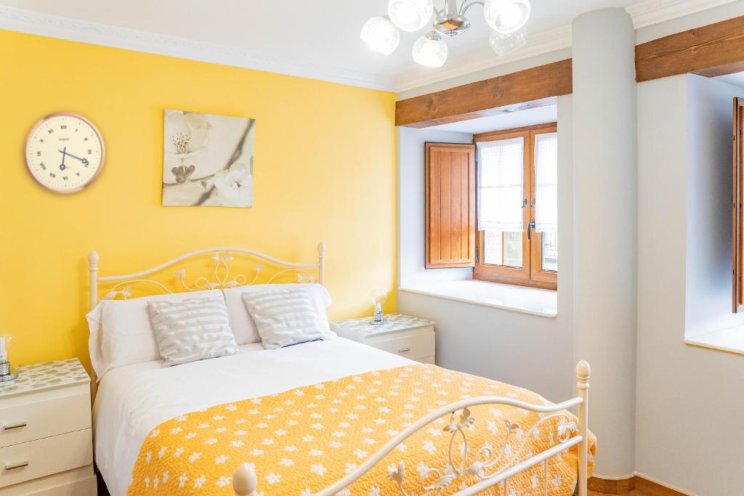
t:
6:19
